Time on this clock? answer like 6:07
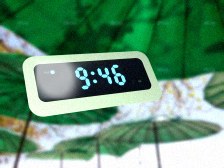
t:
9:46
